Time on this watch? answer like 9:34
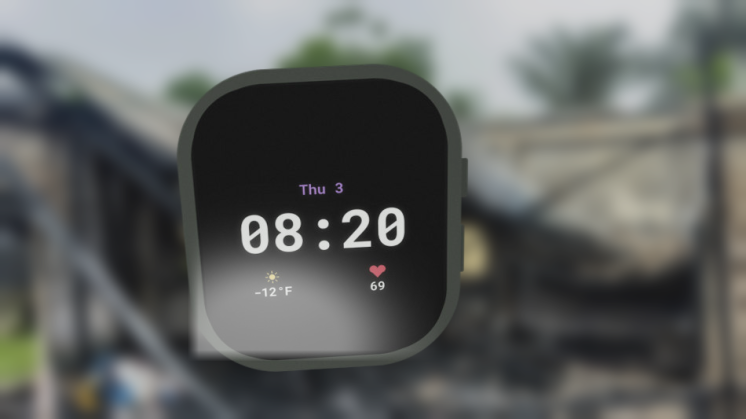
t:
8:20
